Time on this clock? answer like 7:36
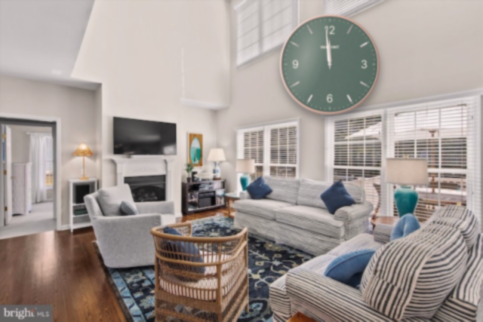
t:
11:59
